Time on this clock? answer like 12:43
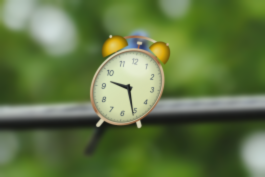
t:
9:26
